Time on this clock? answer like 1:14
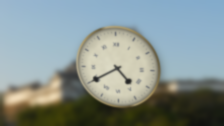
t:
4:40
